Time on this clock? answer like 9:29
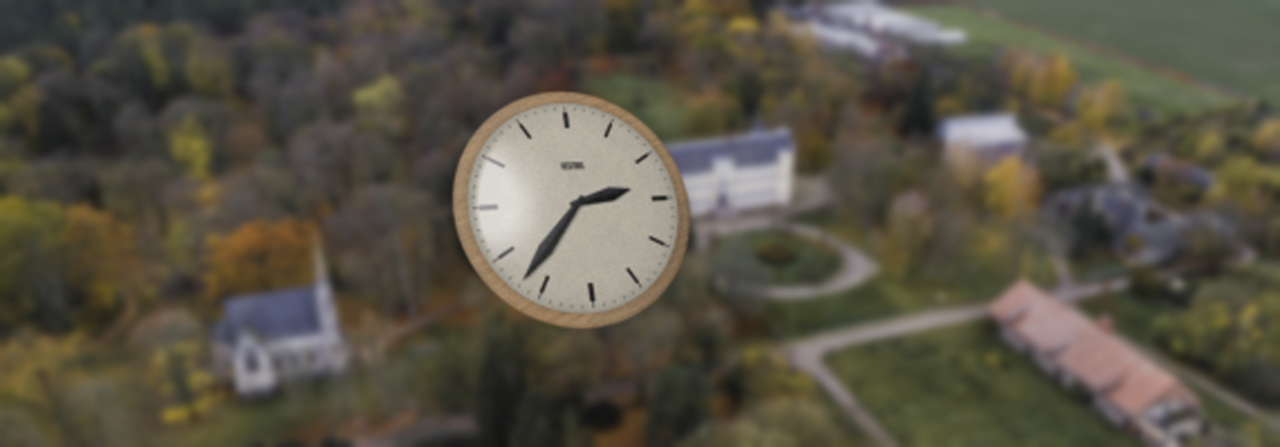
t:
2:37
